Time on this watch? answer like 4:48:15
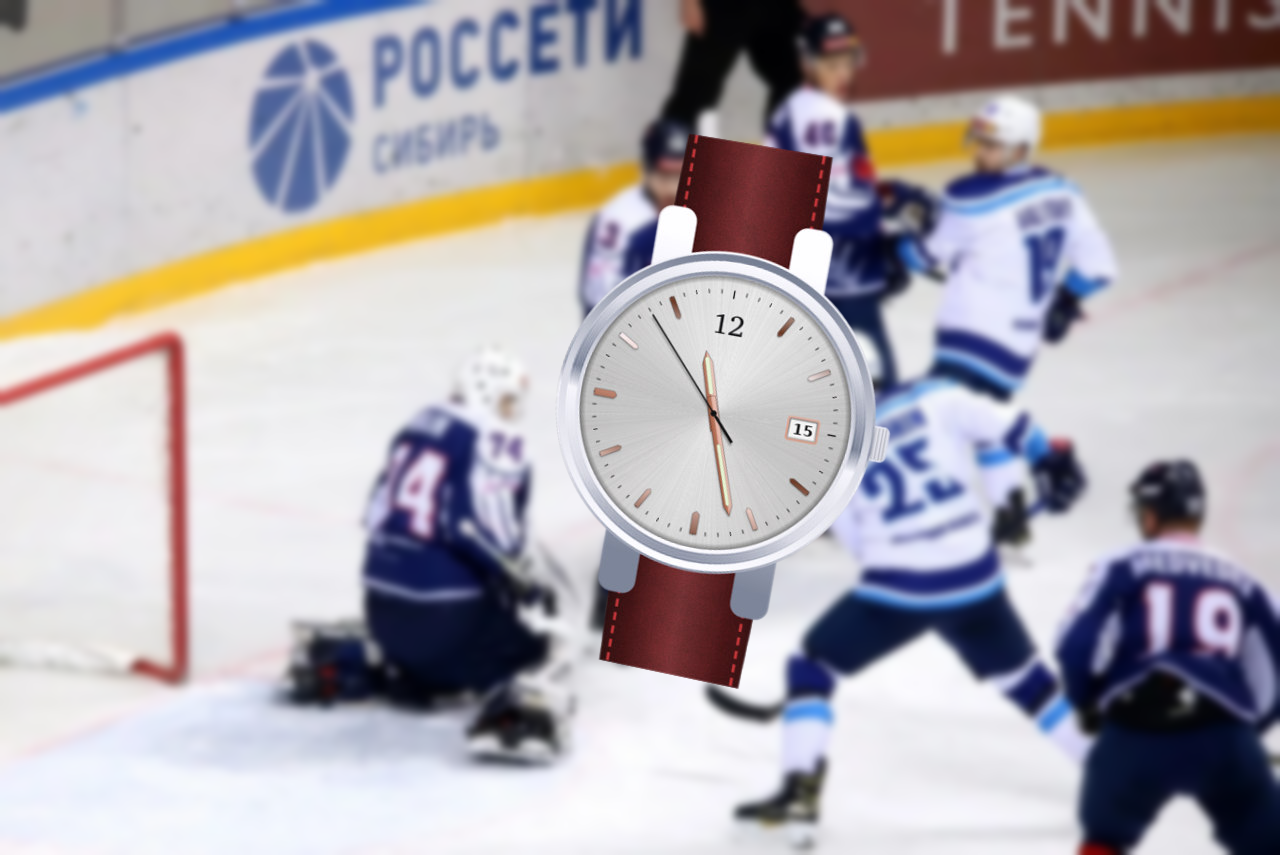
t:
11:26:53
